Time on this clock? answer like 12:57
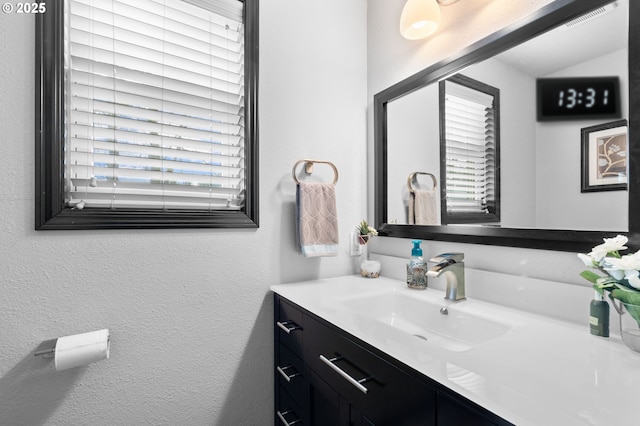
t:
13:31
